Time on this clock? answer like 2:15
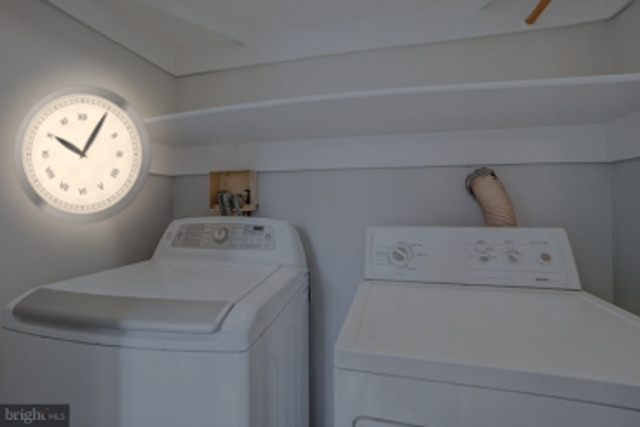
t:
10:05
